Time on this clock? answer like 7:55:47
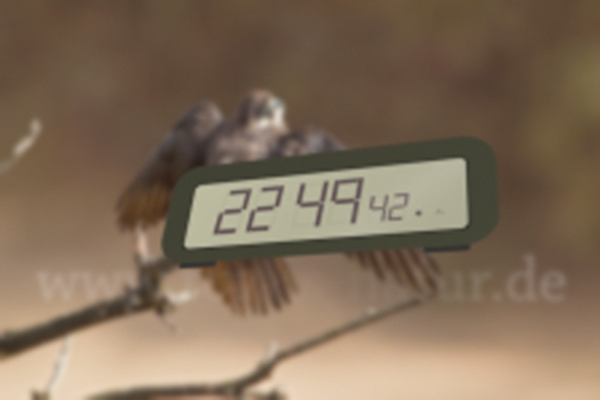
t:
22:49:42
